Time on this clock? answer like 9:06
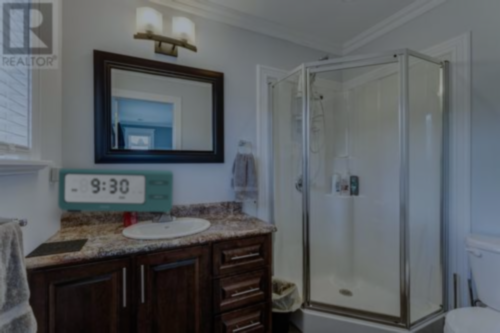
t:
9:30
